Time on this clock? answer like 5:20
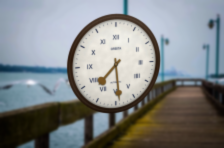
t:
7:29
